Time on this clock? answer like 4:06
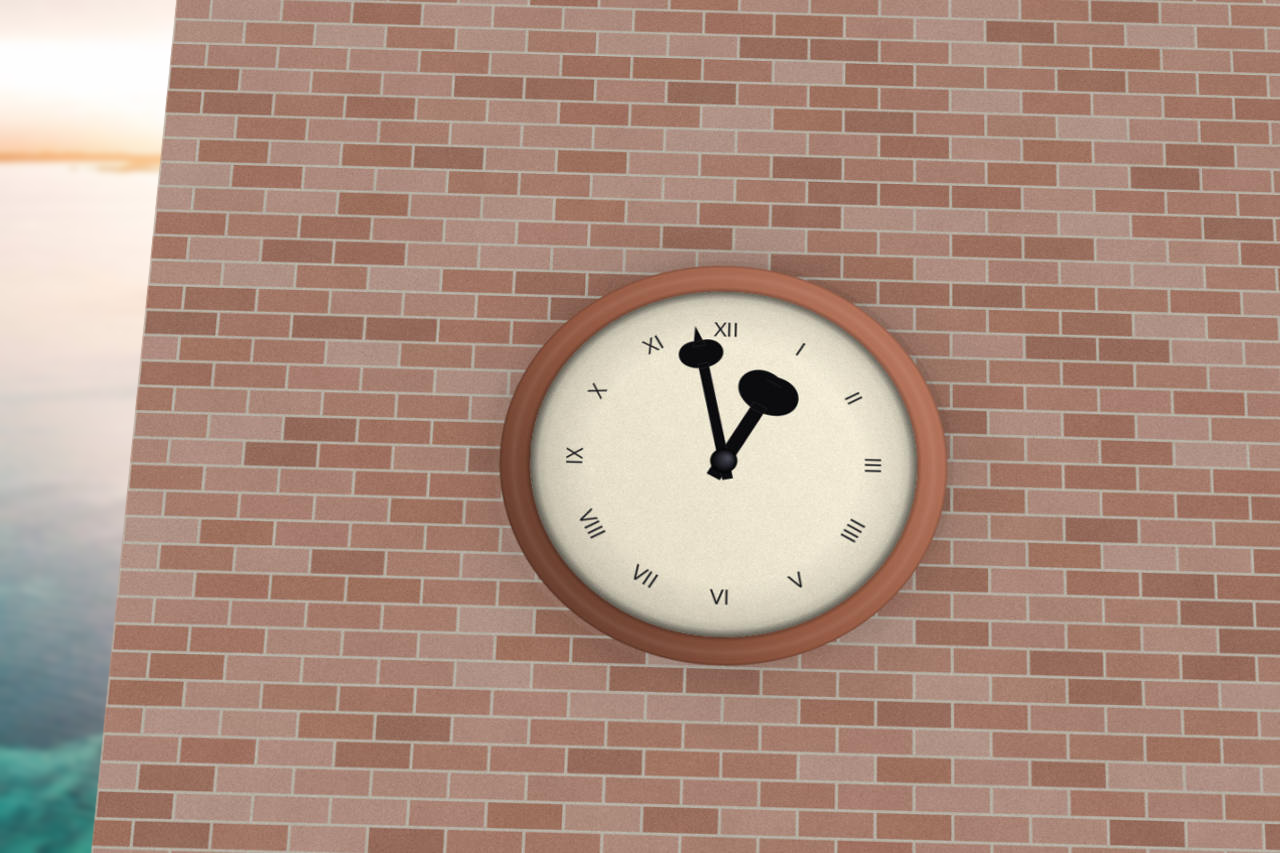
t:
12:58
